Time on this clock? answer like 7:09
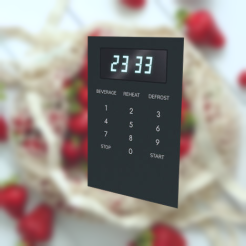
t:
23:33
